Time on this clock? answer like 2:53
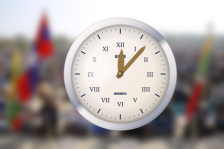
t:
12:07
